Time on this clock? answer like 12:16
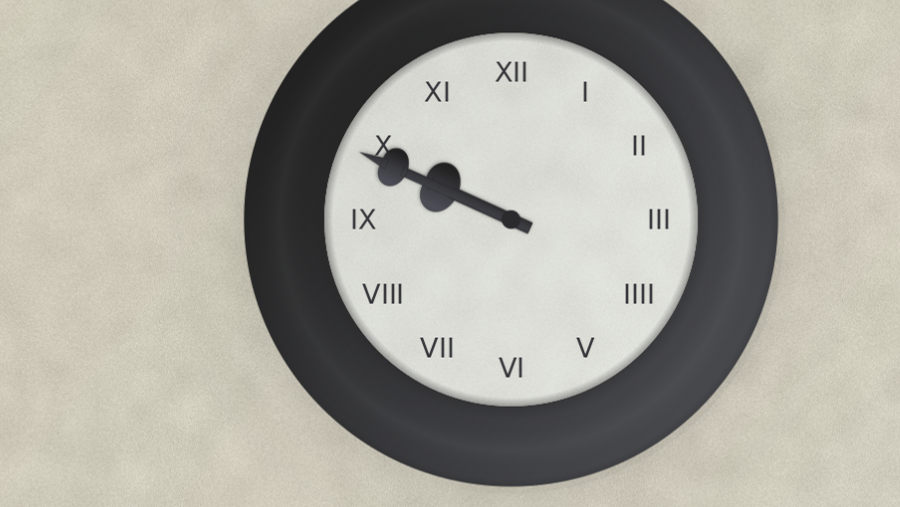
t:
9:49
